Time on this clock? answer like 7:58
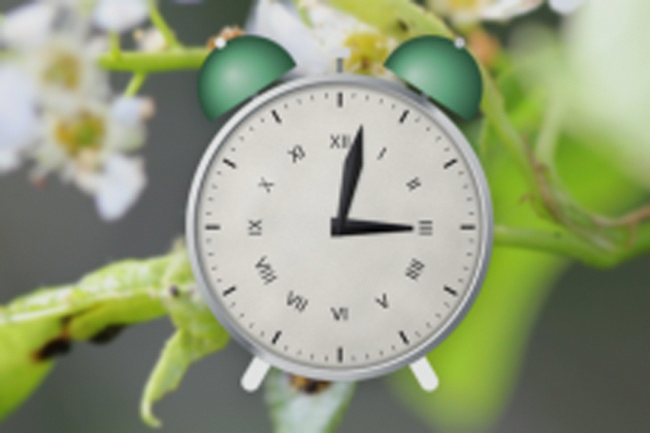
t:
3:02
